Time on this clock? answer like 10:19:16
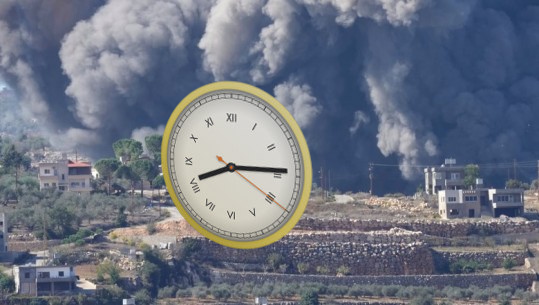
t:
8:14:20
